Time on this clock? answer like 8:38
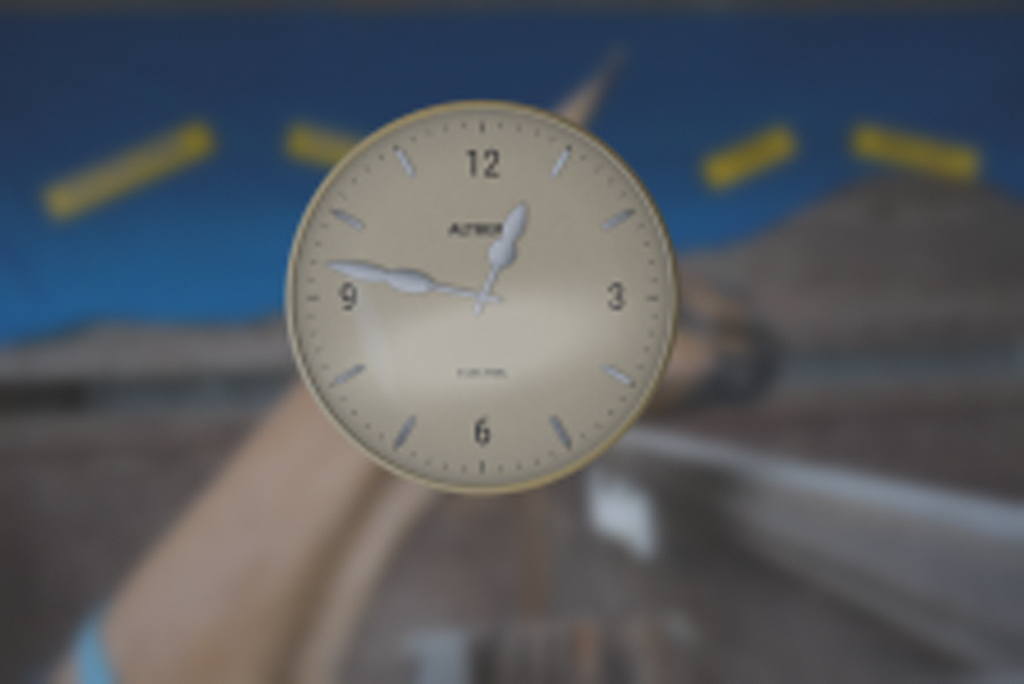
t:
12:47
